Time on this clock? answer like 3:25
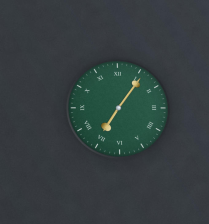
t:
7:06
